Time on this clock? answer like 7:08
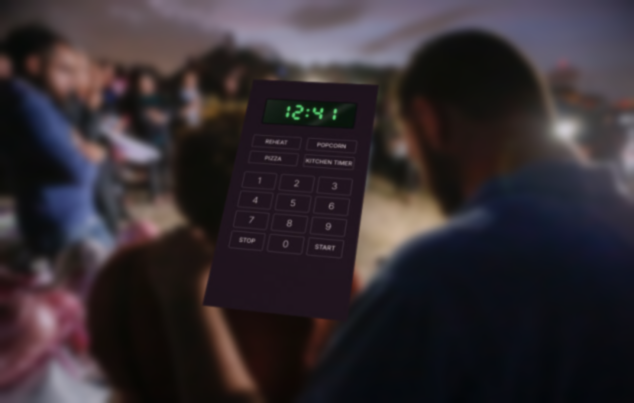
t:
12:41
